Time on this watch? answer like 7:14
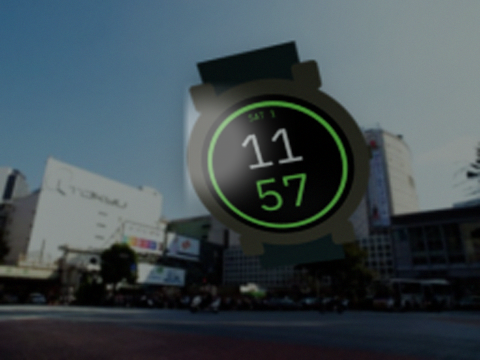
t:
11:57
